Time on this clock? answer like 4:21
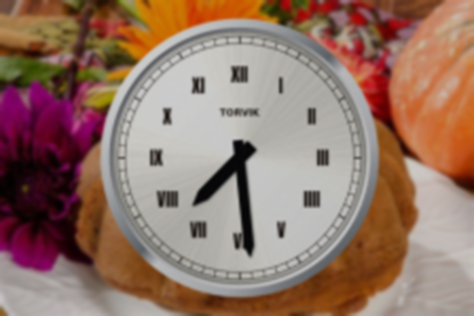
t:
7:29
